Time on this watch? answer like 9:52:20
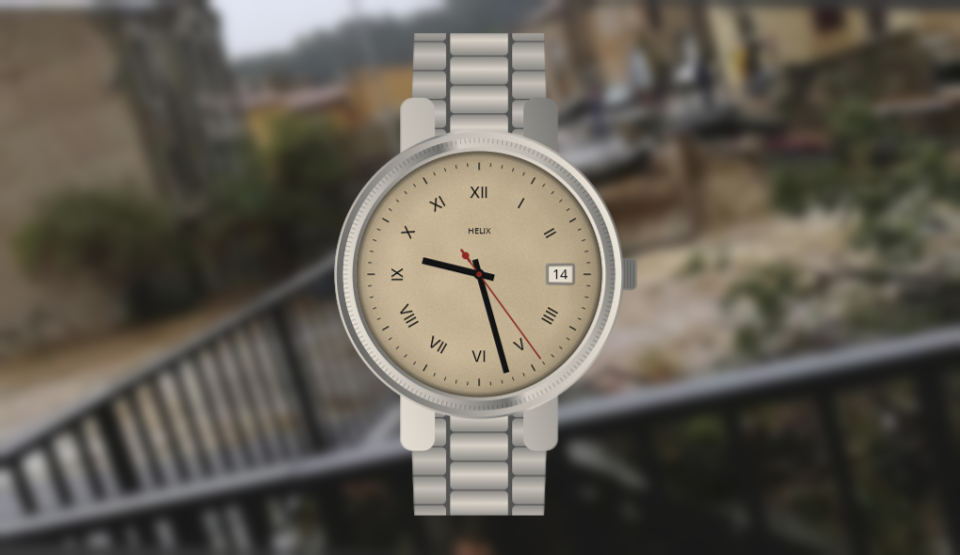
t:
9:27:24
